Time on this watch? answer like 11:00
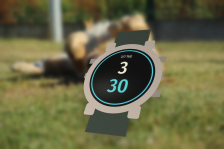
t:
3:30
